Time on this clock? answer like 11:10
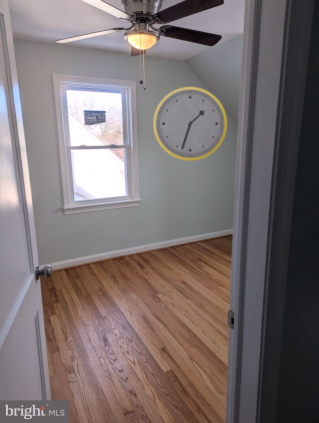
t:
1:33
